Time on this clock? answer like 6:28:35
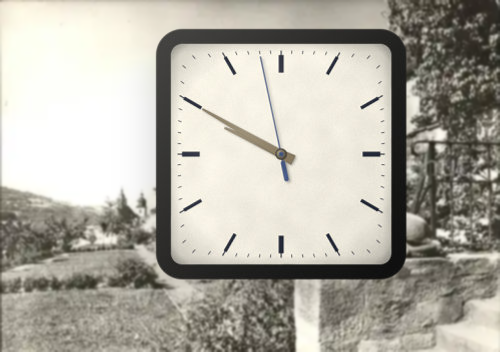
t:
9:49:58
